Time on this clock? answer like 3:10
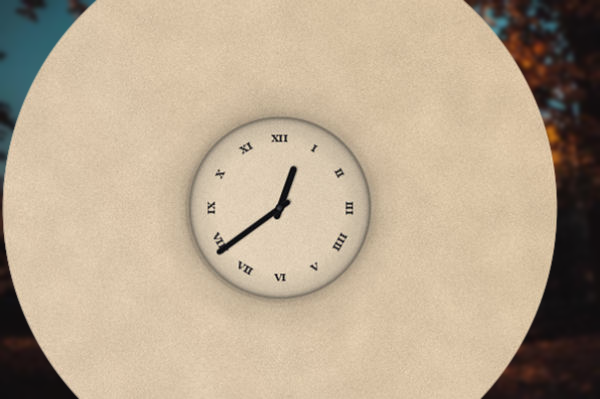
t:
12:39
